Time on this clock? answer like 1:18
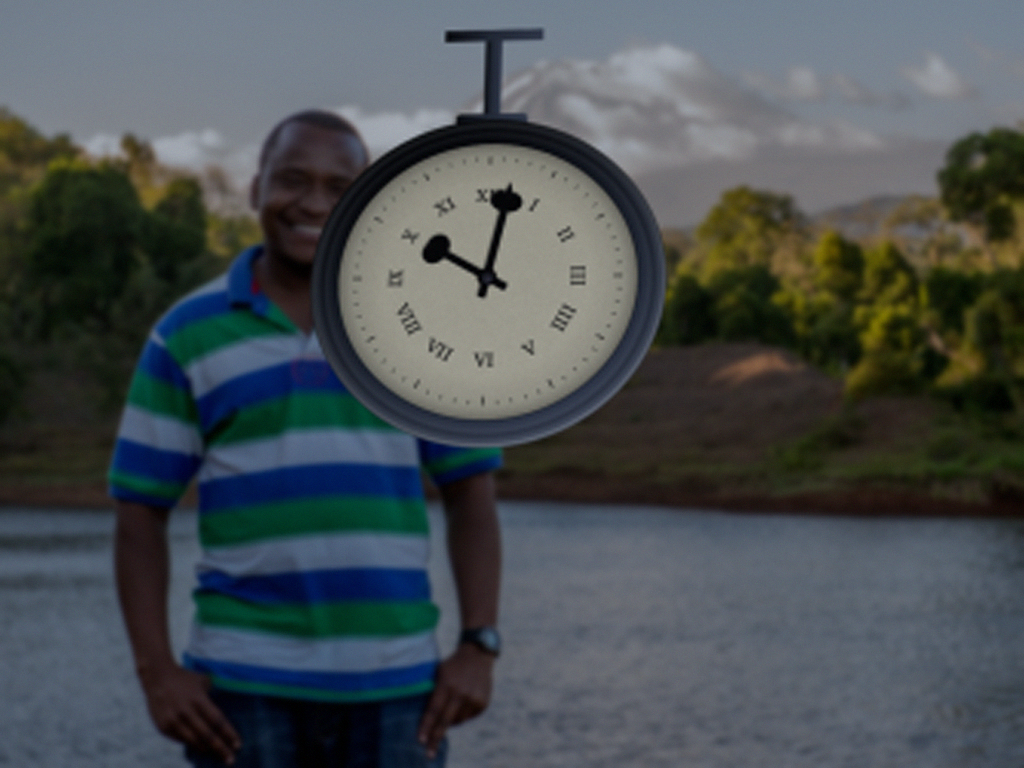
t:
10:02
